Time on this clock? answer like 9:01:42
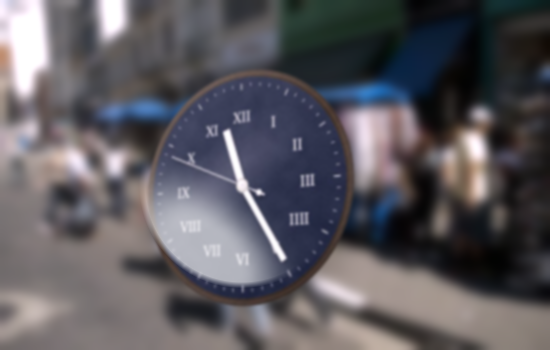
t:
11:24:49
